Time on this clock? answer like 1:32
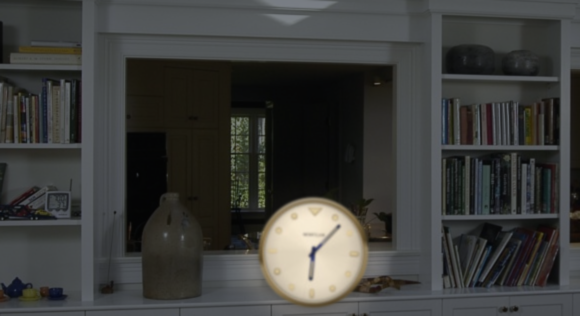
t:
6:07
